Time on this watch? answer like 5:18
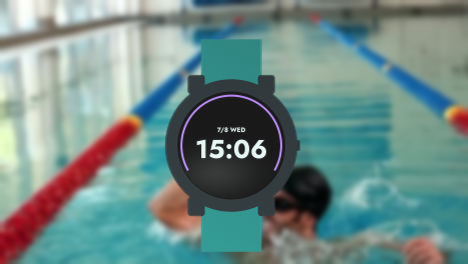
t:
15:06
